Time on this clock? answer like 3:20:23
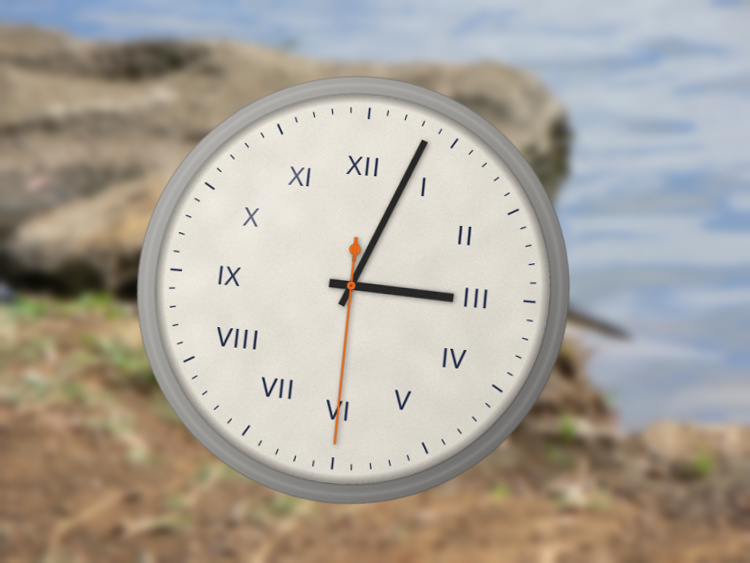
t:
3:03:30
